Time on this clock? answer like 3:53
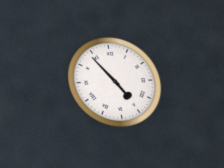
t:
4:54
